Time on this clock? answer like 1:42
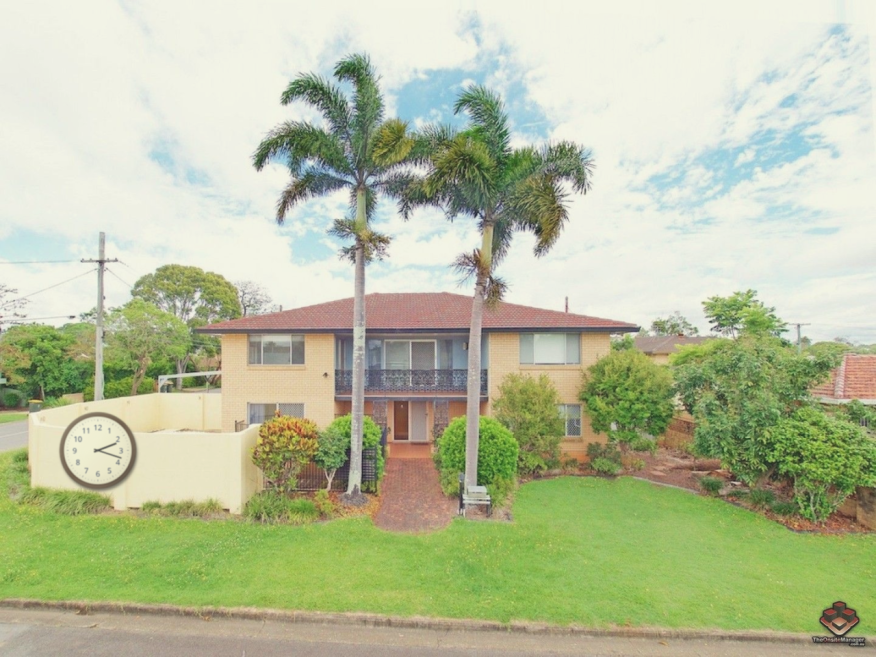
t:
2:18
